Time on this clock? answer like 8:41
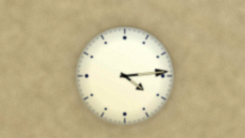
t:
4:14
